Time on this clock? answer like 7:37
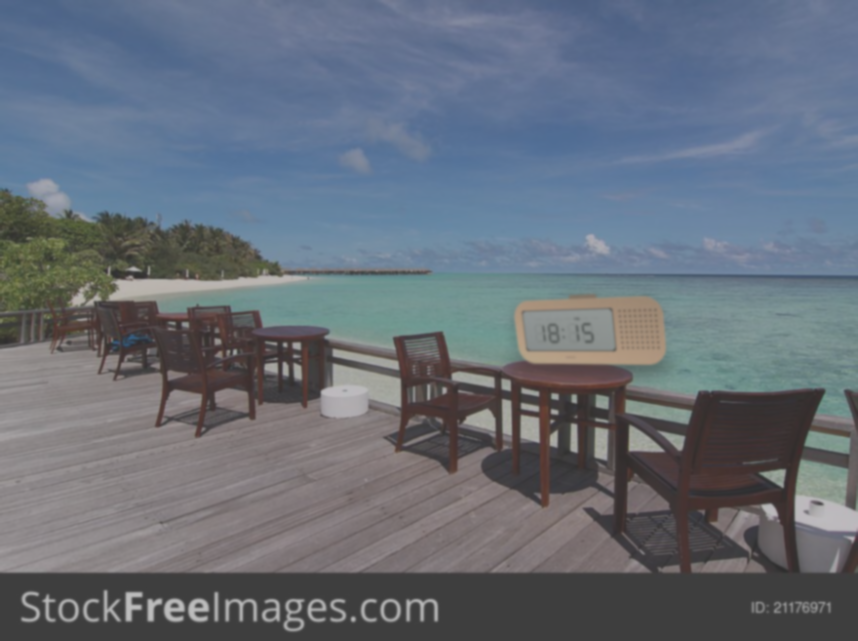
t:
18:15
